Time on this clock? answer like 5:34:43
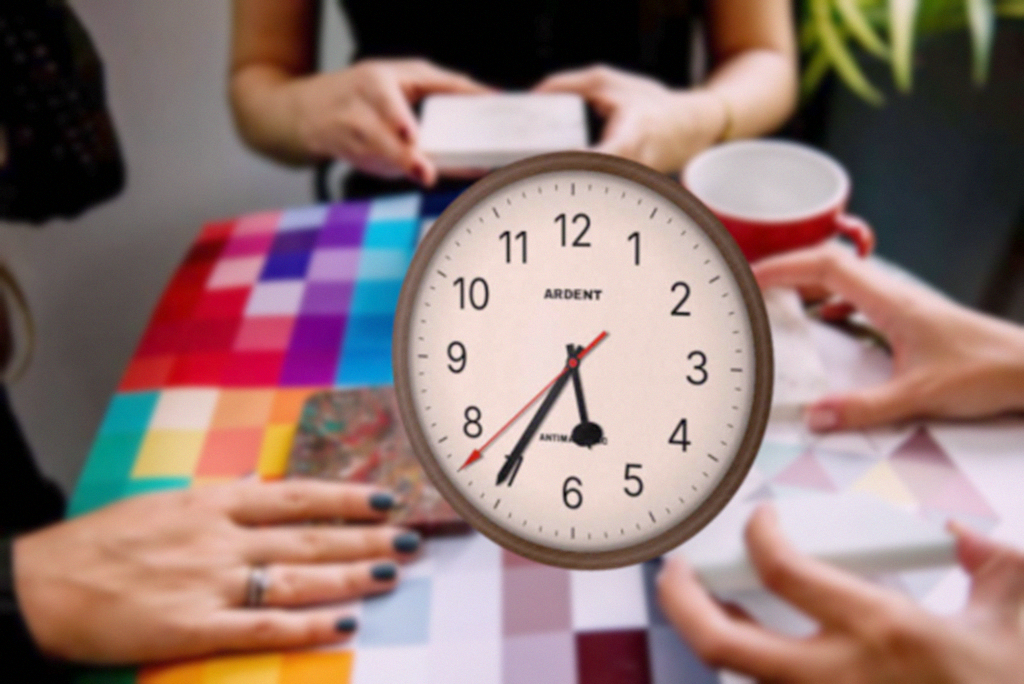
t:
5:35:38
